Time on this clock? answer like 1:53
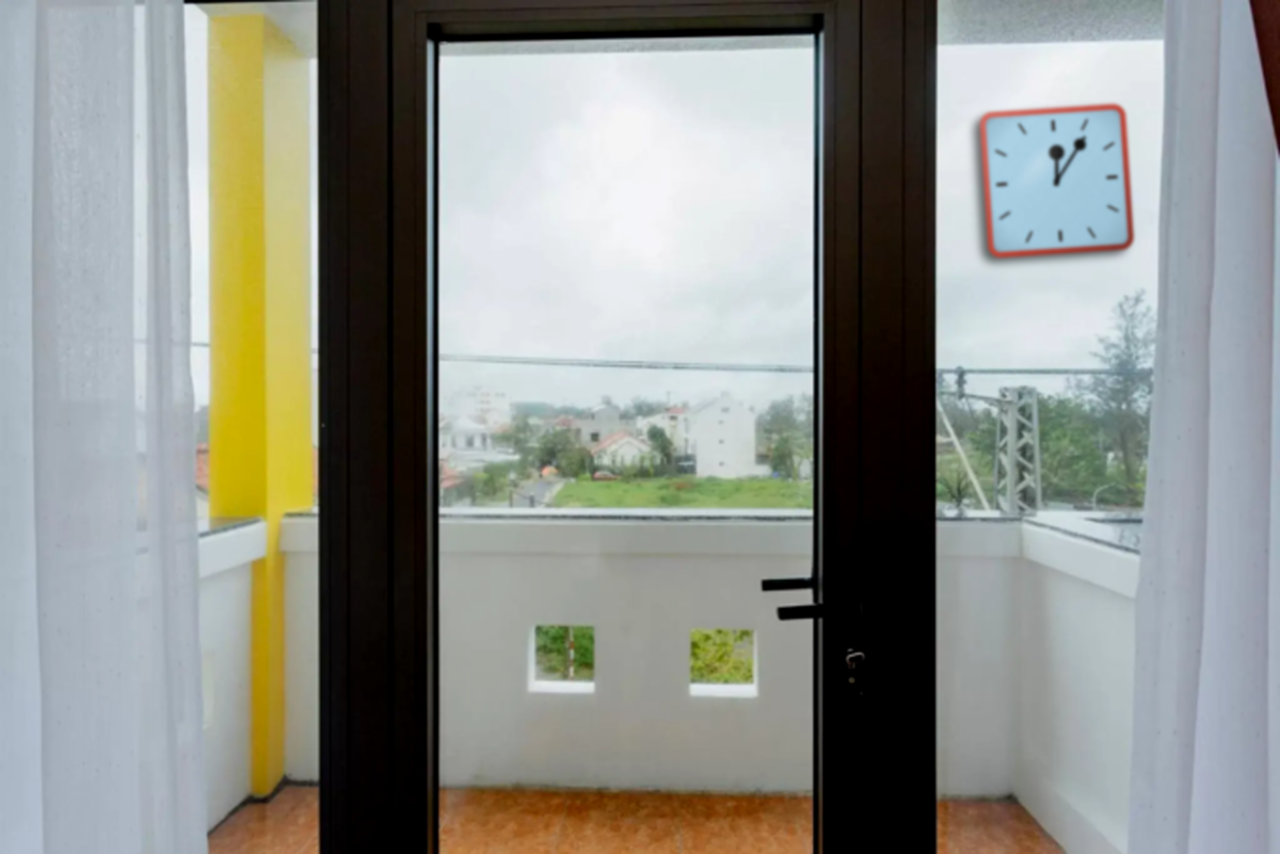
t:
12:06
